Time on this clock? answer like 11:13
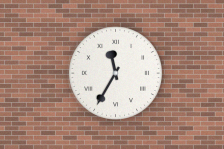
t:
11:35
